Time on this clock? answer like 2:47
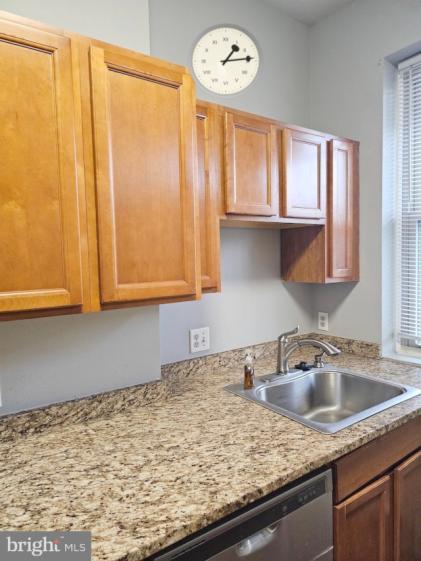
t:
1:14
